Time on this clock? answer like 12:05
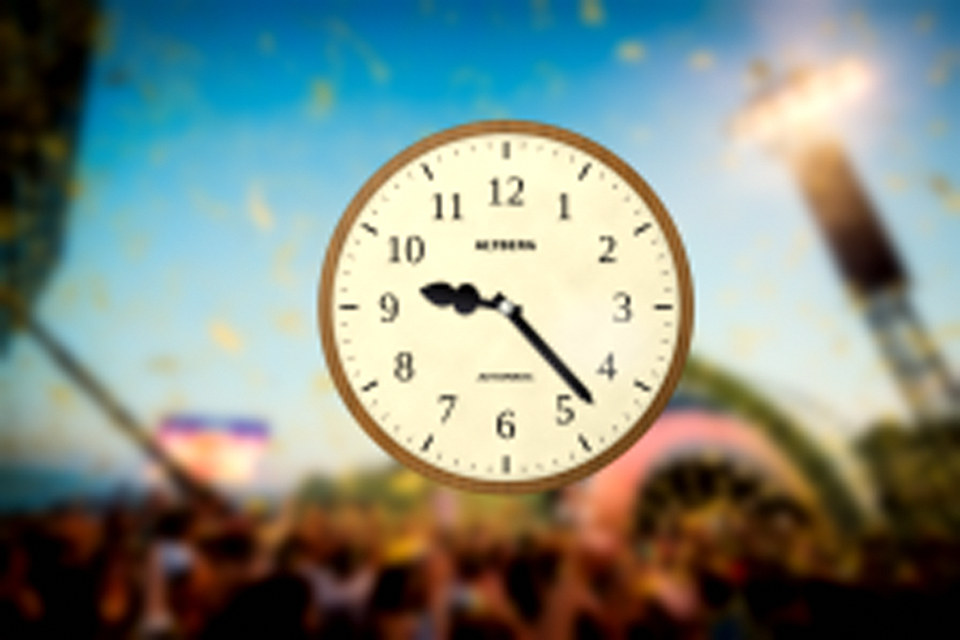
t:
9:23
